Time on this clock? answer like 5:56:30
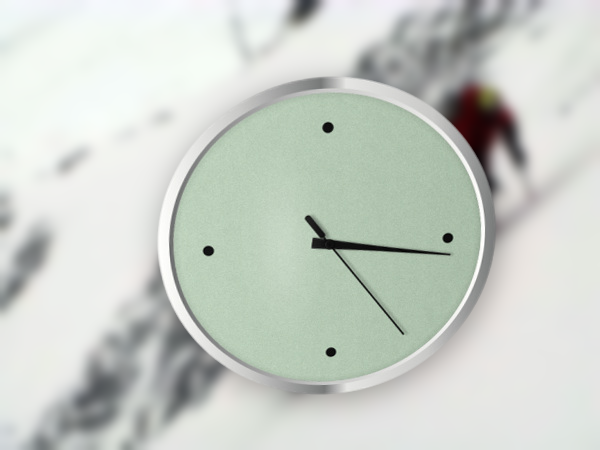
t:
3:16:24
